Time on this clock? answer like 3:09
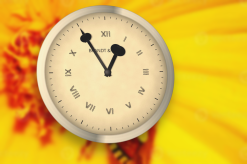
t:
12:55
